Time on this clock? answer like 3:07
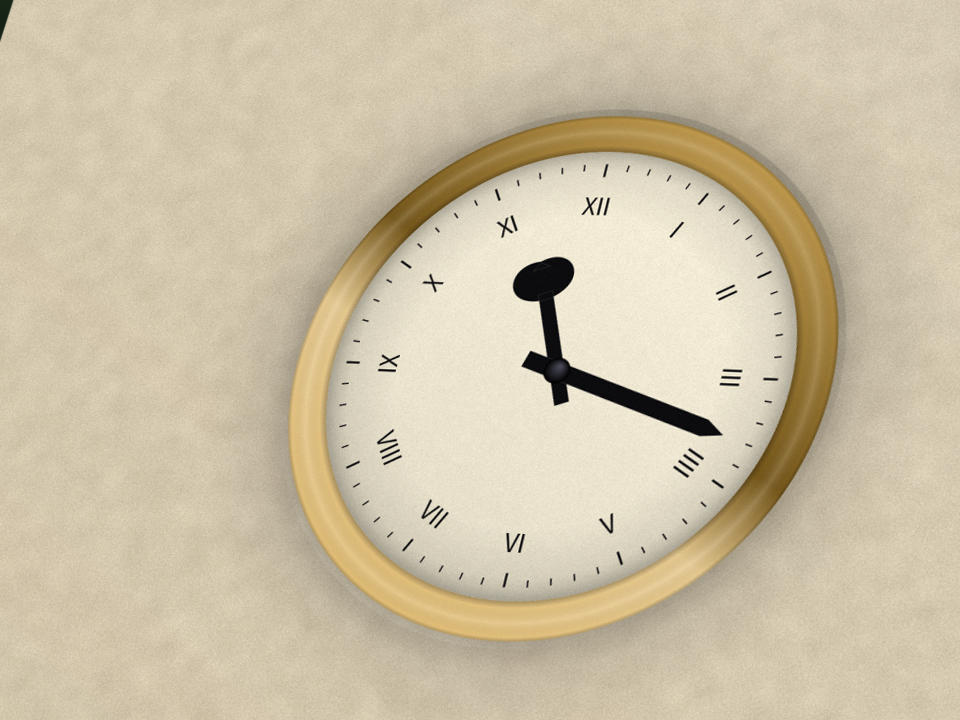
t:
11:18
